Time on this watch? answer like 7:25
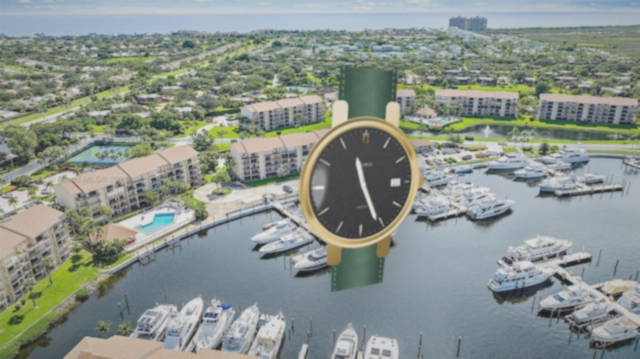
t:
11:26
